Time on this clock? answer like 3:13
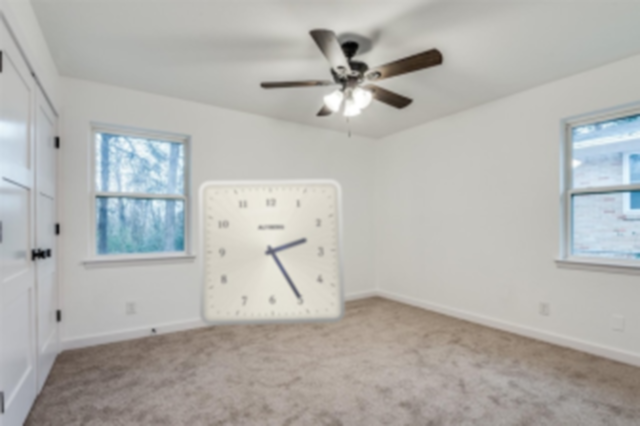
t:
2:25
